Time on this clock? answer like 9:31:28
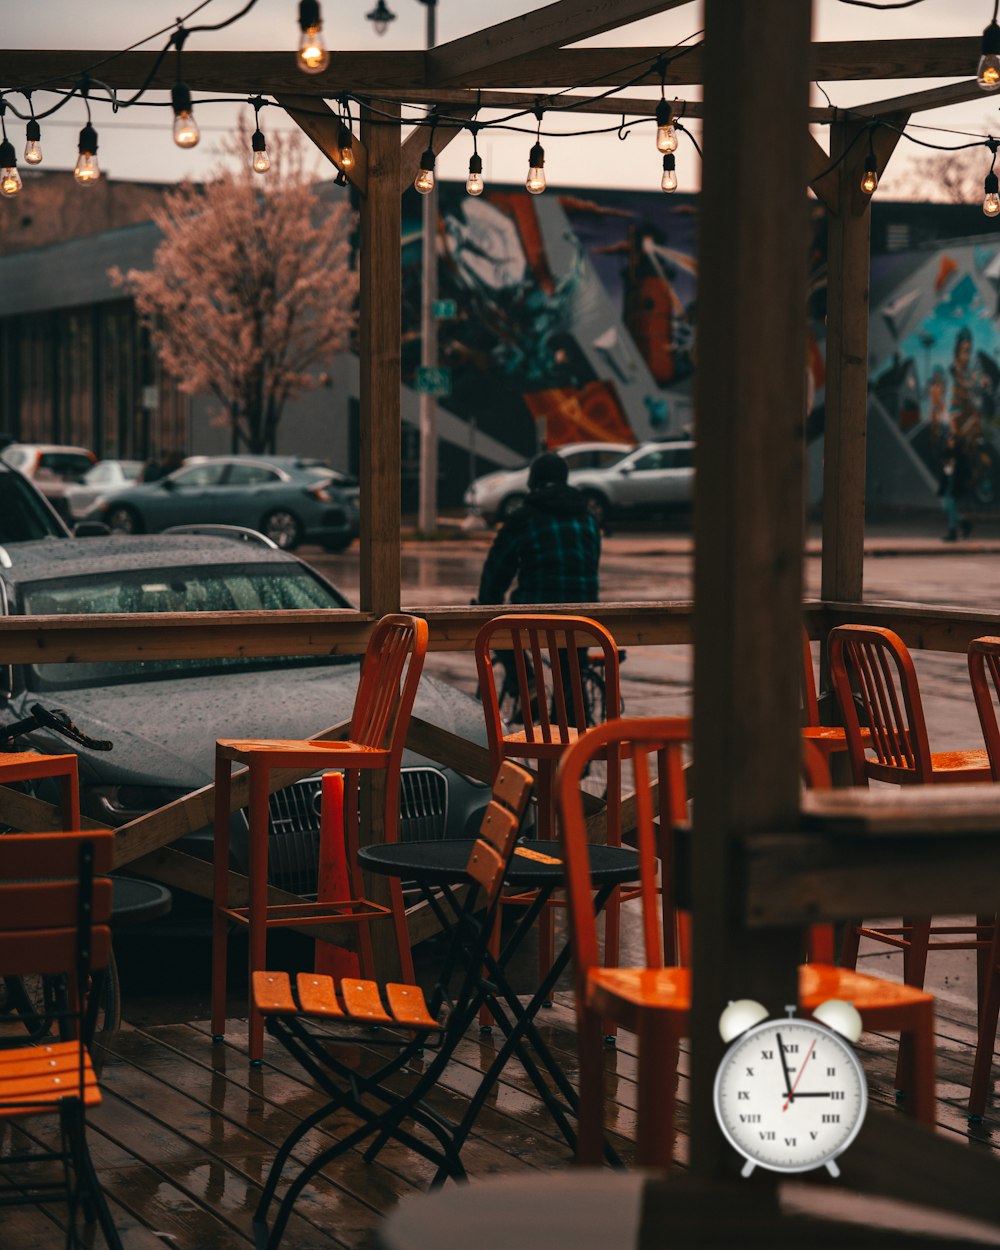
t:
2:58:04
